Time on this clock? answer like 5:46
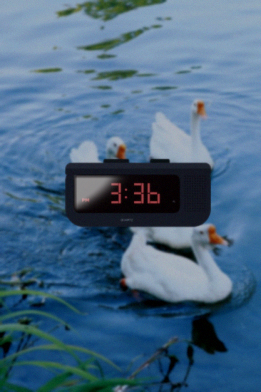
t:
3:36
